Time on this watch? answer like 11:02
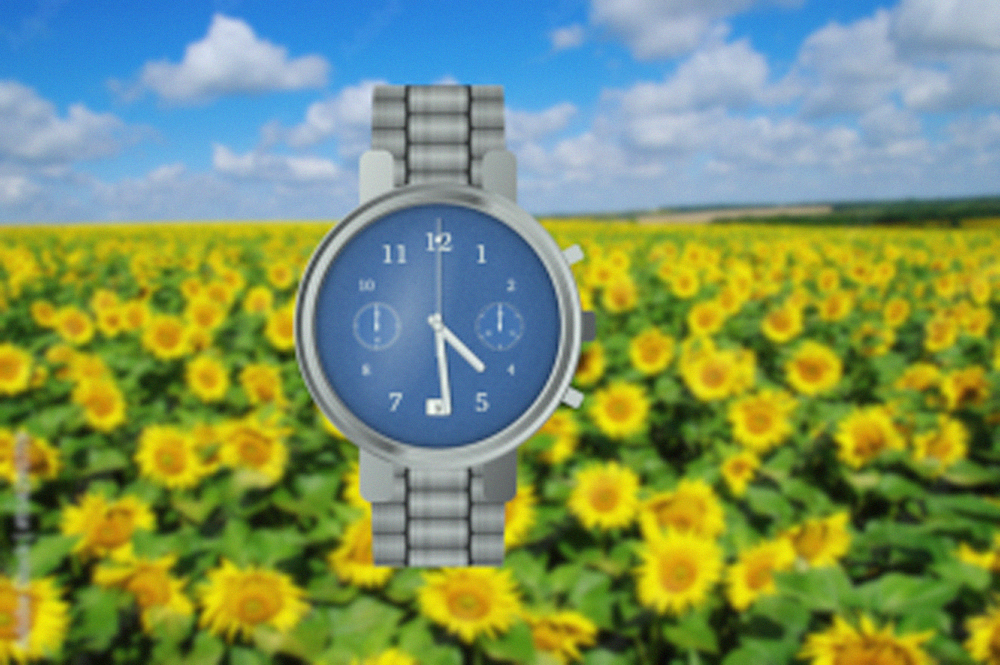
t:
4:29
